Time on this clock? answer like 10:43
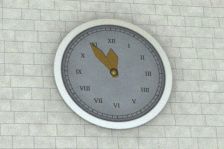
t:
11:54
